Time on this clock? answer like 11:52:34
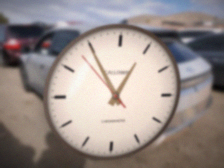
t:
12:54:53
